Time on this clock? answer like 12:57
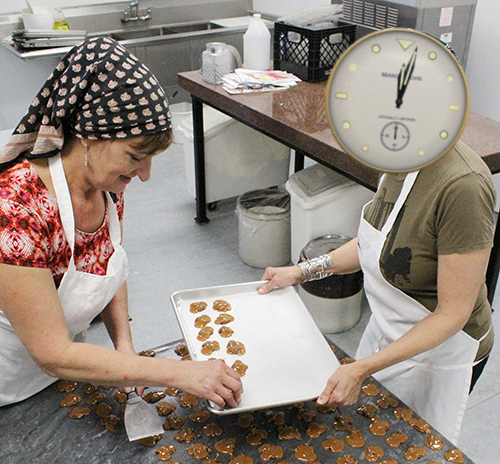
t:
12:02
